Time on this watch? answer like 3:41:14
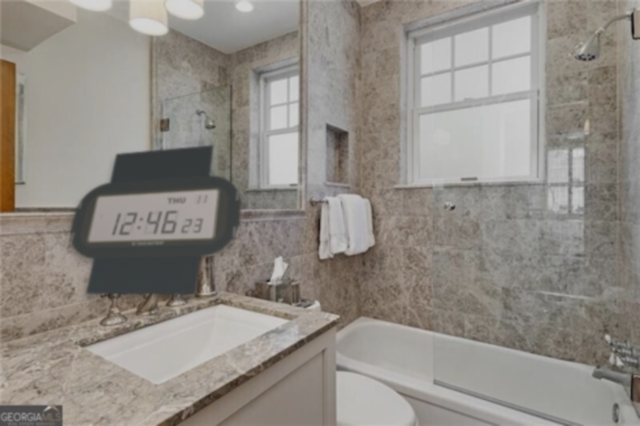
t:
12:46:23
